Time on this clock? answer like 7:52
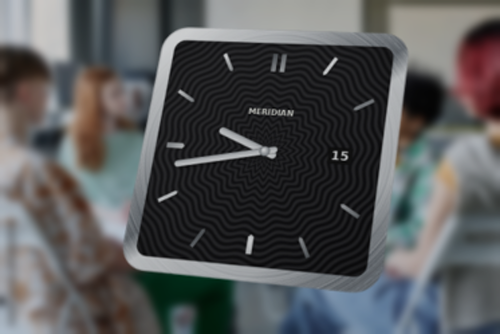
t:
9:43
